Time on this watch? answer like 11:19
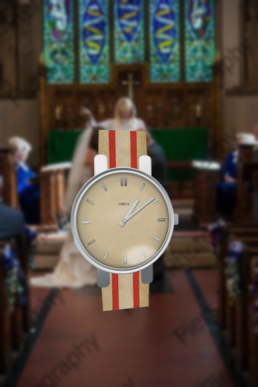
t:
1:09
